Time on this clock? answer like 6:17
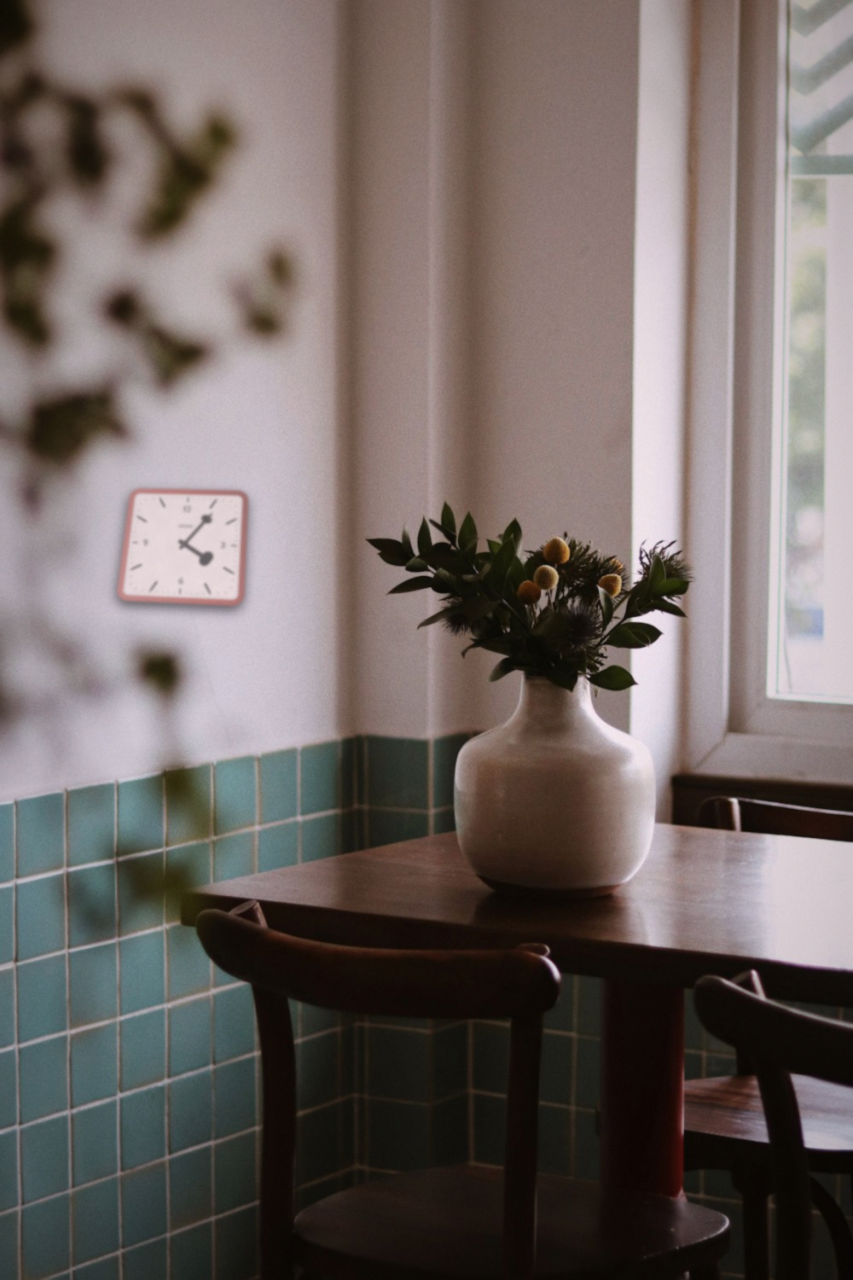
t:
4:06
